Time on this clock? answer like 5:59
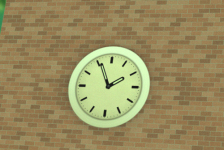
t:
1:56
